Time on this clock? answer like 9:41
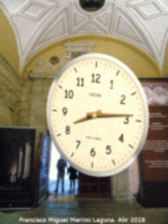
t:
8:14
